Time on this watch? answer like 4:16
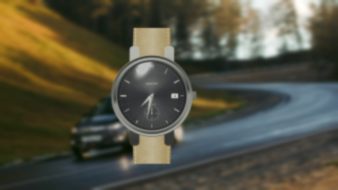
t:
7:32
